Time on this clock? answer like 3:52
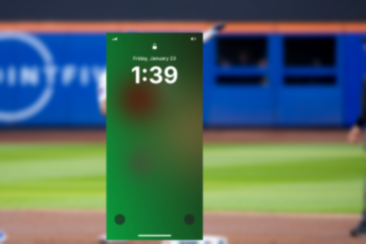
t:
1:39
